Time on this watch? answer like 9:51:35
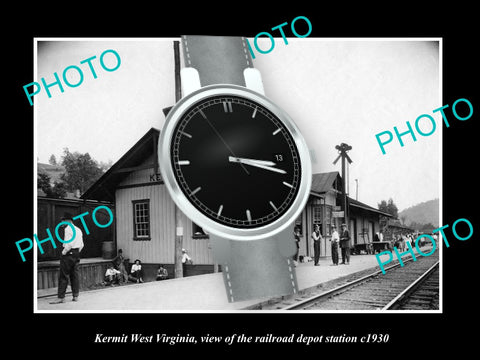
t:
3:17:55
